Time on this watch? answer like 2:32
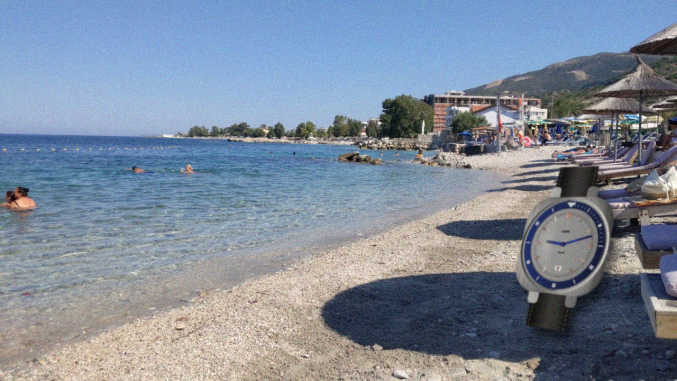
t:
9:12
